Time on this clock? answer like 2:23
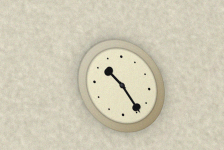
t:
10:24
